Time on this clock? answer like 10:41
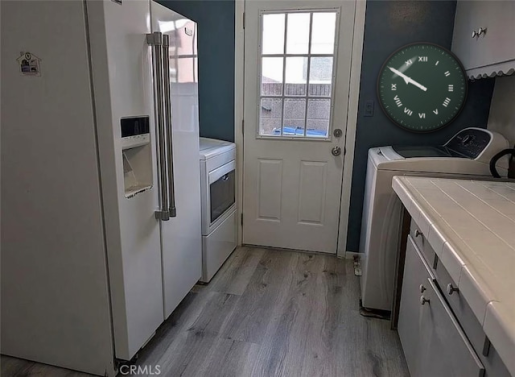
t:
9:50
